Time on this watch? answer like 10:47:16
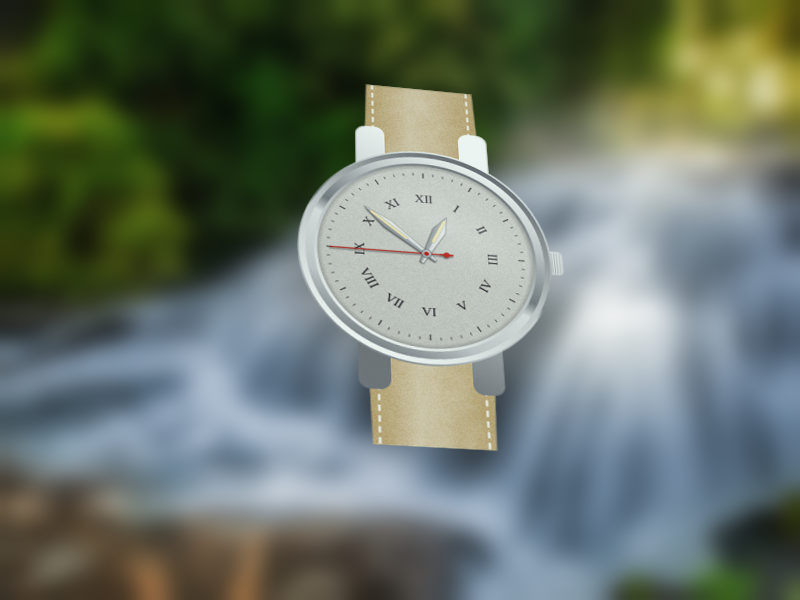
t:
12:51:45
